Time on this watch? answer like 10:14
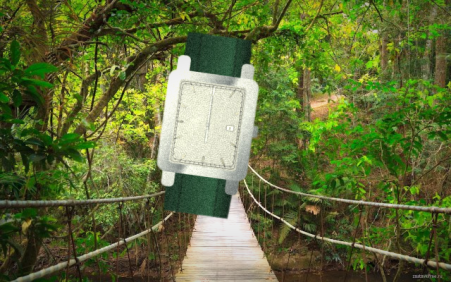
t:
6:00
